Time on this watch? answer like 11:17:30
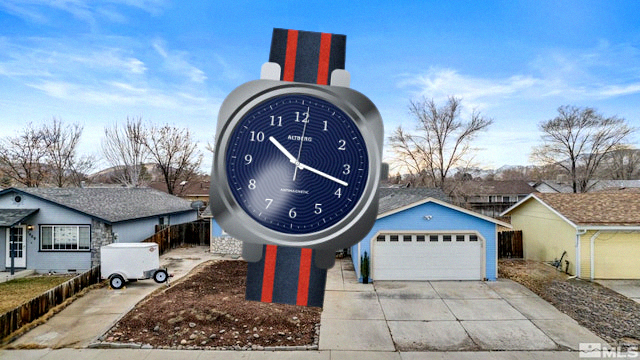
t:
10:18:01
